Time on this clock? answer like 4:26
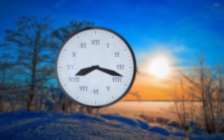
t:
8:18
